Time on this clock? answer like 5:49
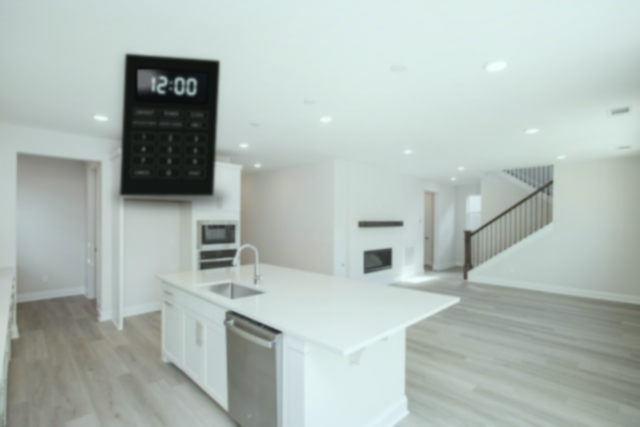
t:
12:00
